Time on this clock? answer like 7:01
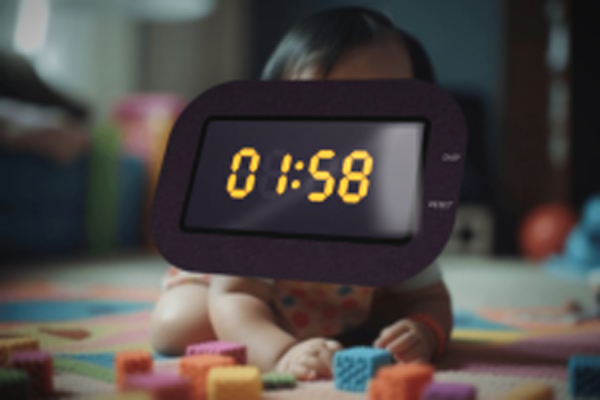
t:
1:58
